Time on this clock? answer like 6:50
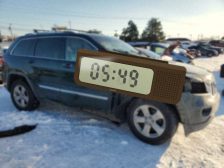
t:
5:49
